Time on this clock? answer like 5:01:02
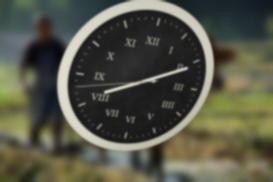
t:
8:10:43
